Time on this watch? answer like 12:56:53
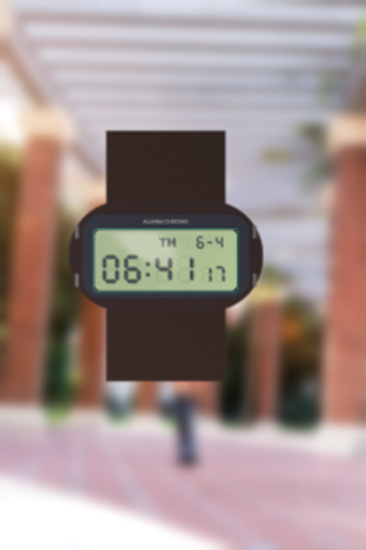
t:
6:41:17
